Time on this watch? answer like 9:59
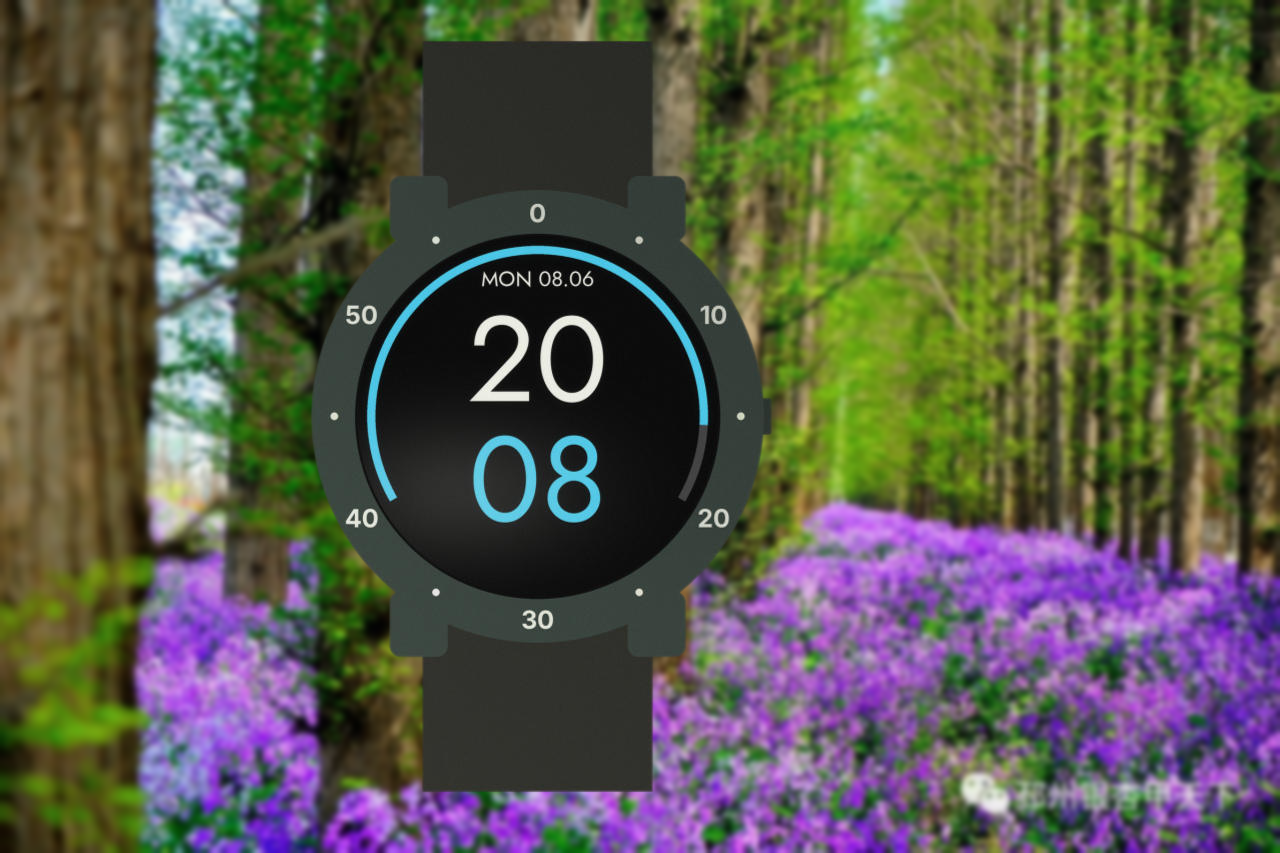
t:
20:08
